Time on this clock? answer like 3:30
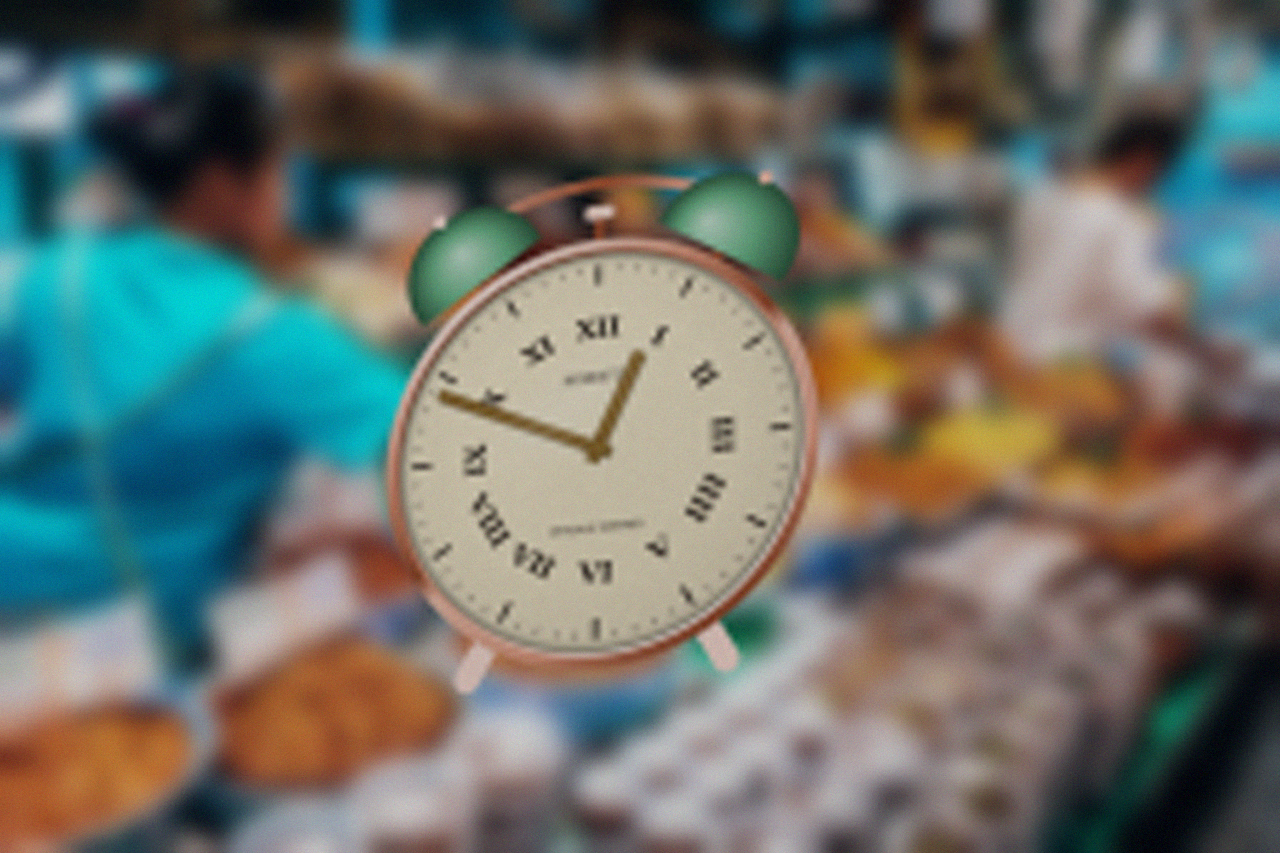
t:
12:49
